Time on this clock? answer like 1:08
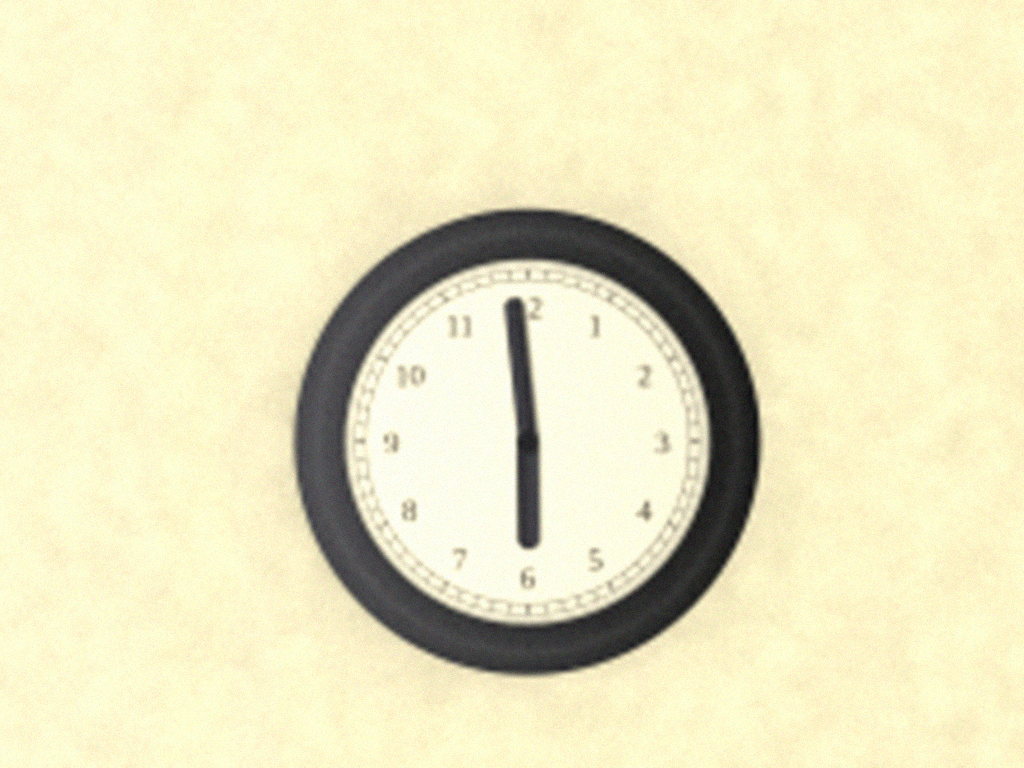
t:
5:59
